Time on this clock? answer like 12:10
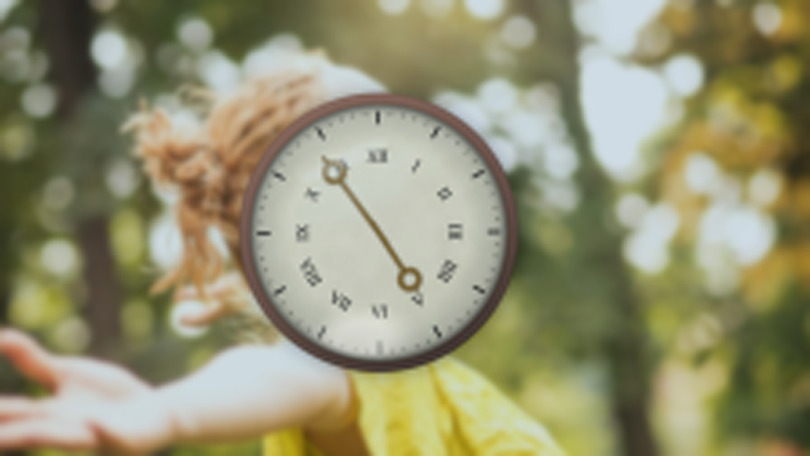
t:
4:54
